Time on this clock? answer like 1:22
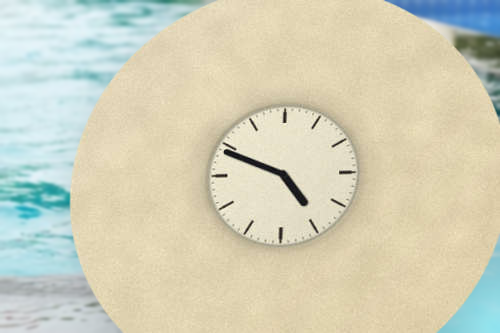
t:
4:49
